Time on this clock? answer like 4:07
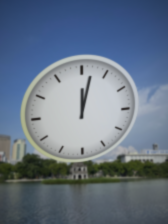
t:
12:02
